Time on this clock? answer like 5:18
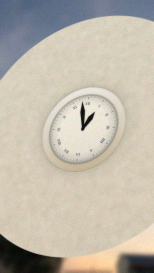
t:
12:58
